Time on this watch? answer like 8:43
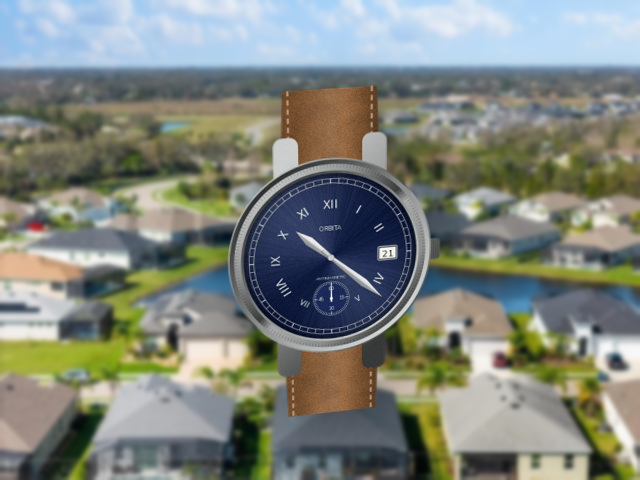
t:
10:22
